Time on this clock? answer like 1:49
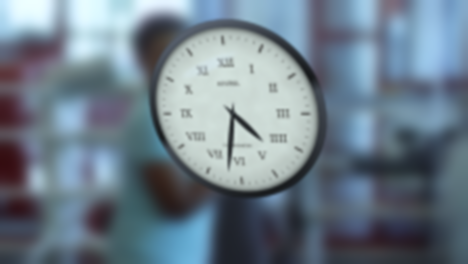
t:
4:32
